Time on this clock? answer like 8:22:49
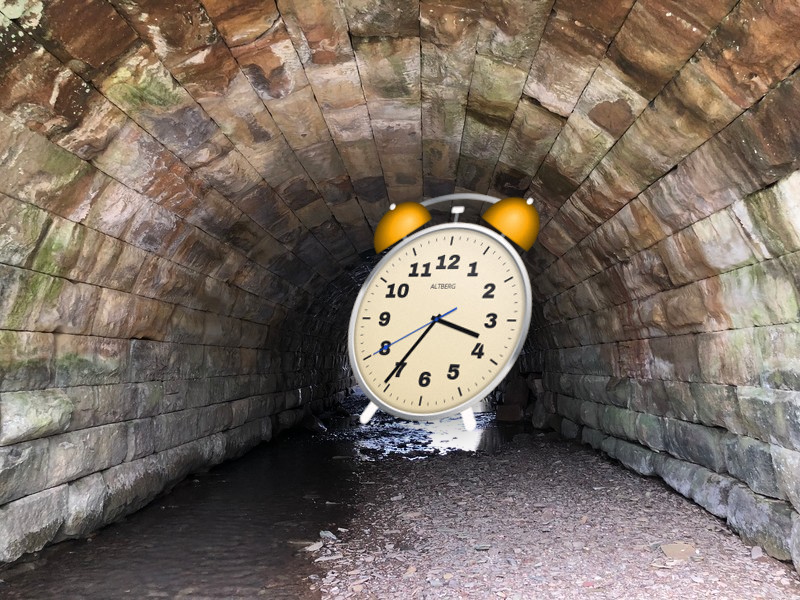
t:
3:35:40
